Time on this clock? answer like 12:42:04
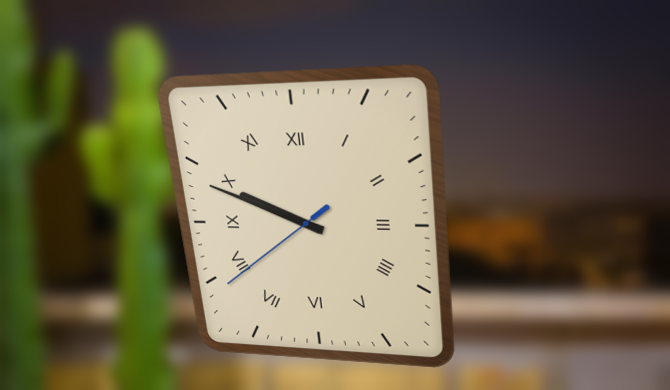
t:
9:48:39
